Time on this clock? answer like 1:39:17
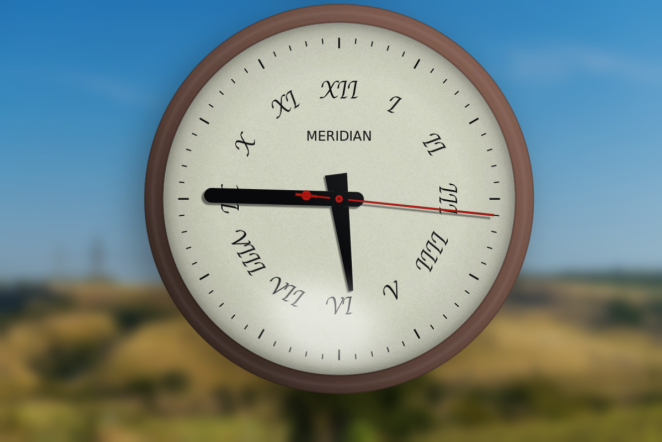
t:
5:45:16
